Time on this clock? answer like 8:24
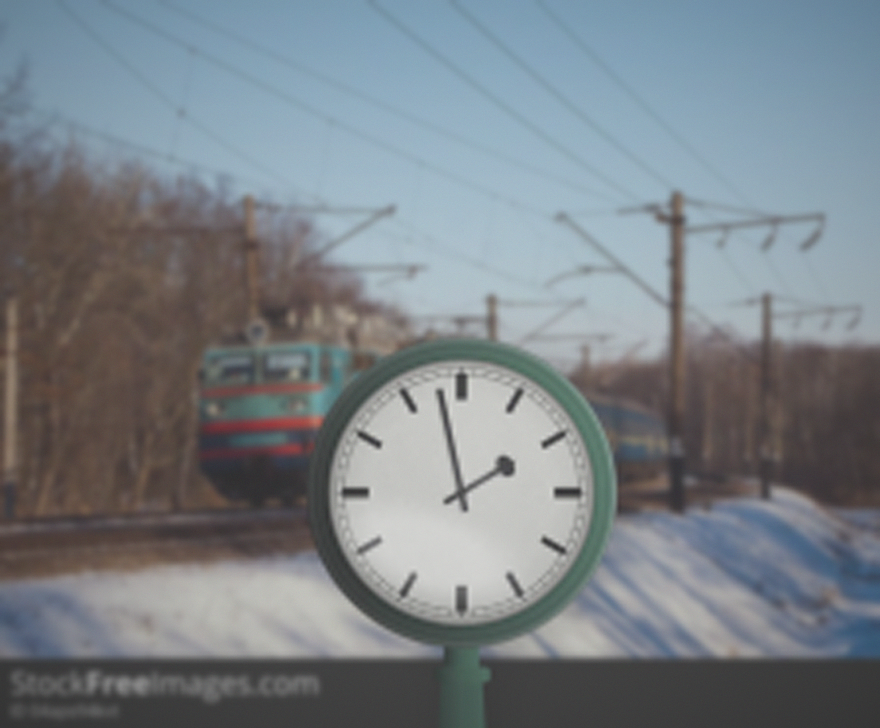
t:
1:58
